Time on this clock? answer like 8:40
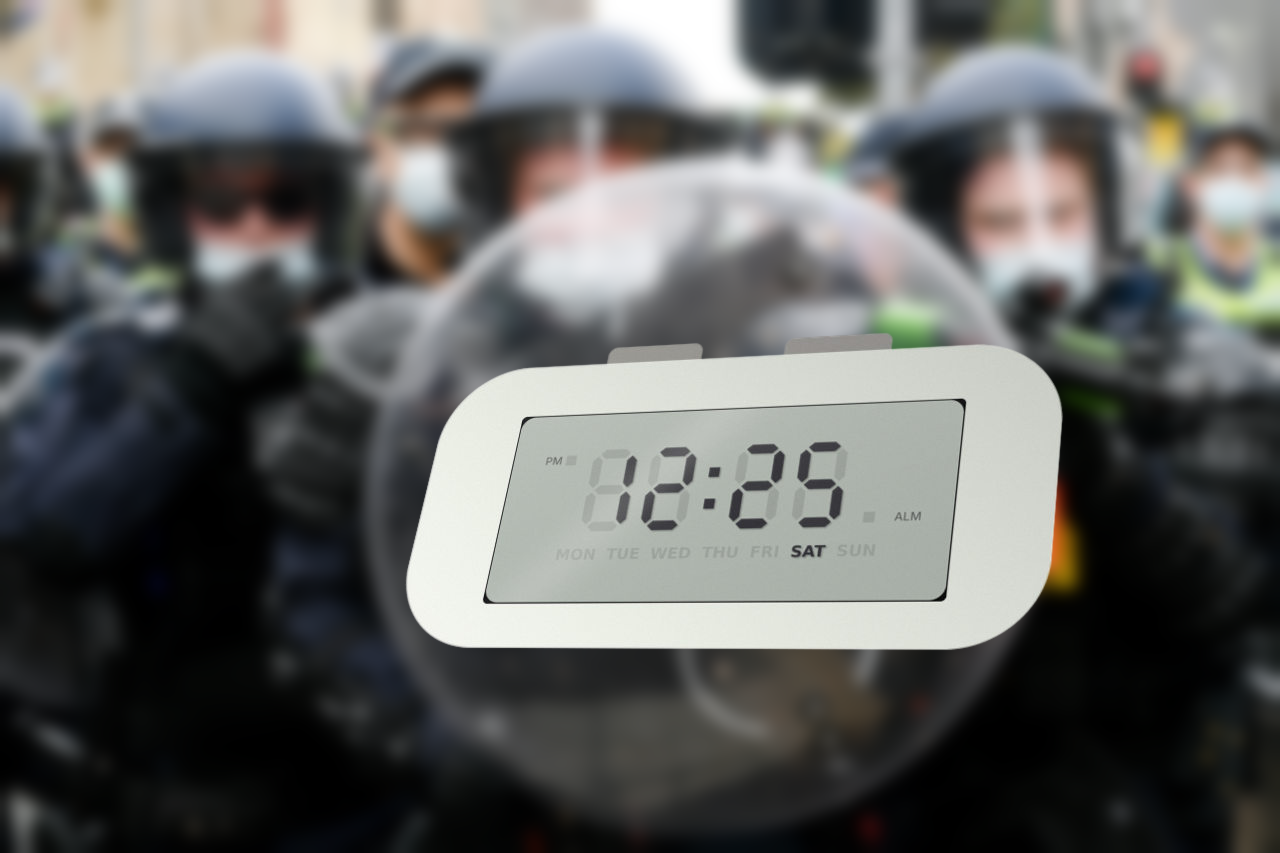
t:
12:25
